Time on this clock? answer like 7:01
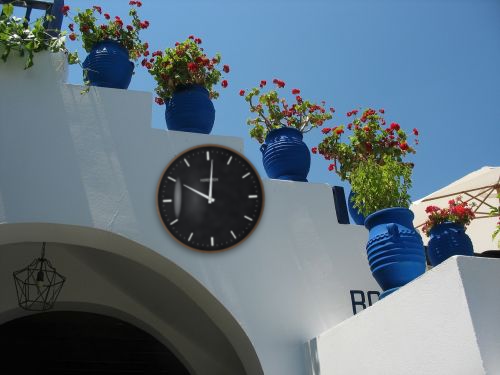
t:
10:01
